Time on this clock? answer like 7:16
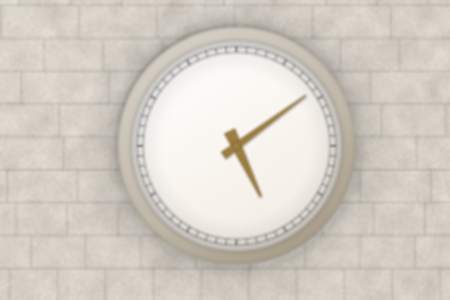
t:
5:09
